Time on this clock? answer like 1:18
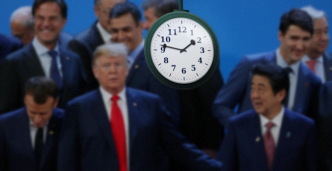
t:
1:47
